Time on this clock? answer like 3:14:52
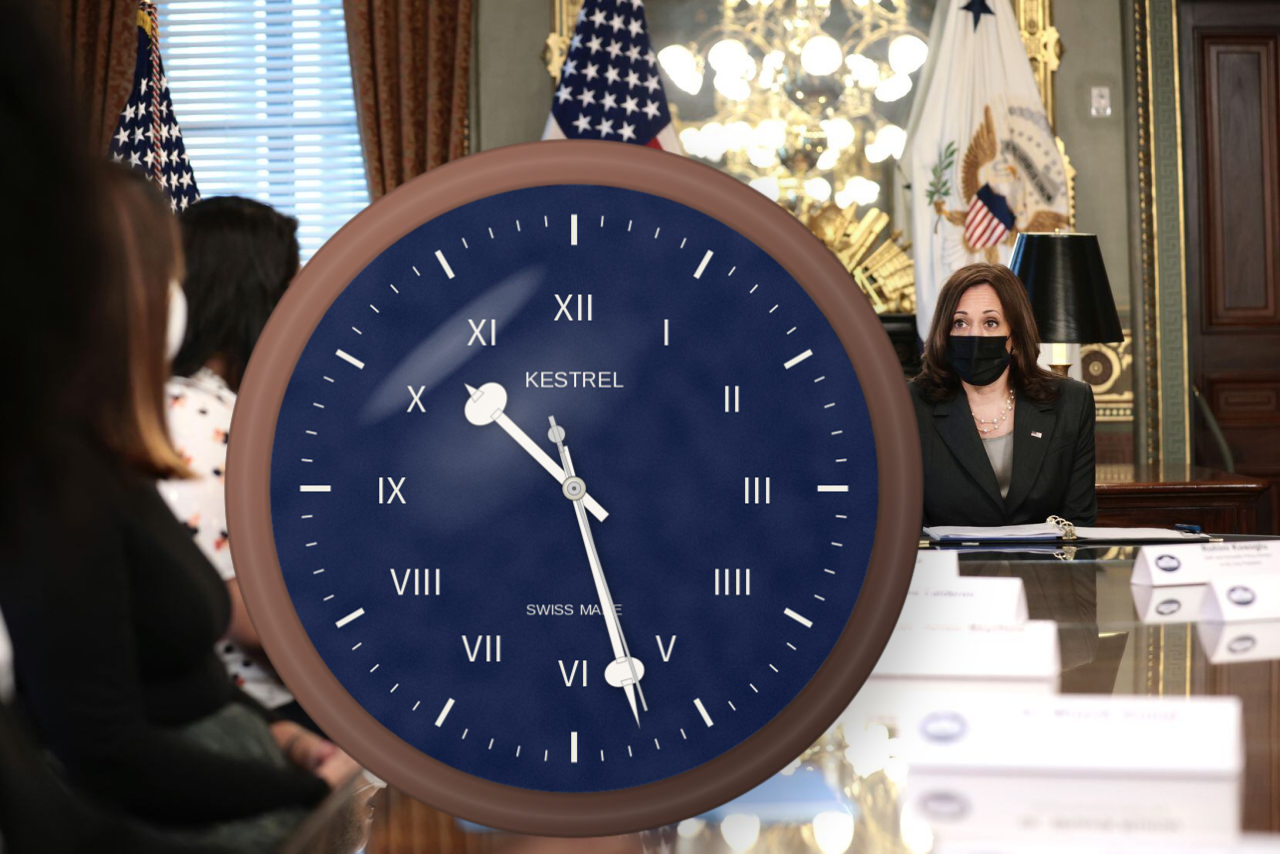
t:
10:27:27
